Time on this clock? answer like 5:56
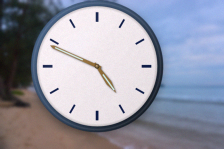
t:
4:49
